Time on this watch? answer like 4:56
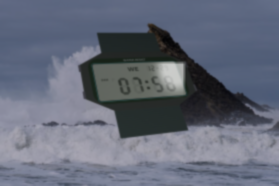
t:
7:58
